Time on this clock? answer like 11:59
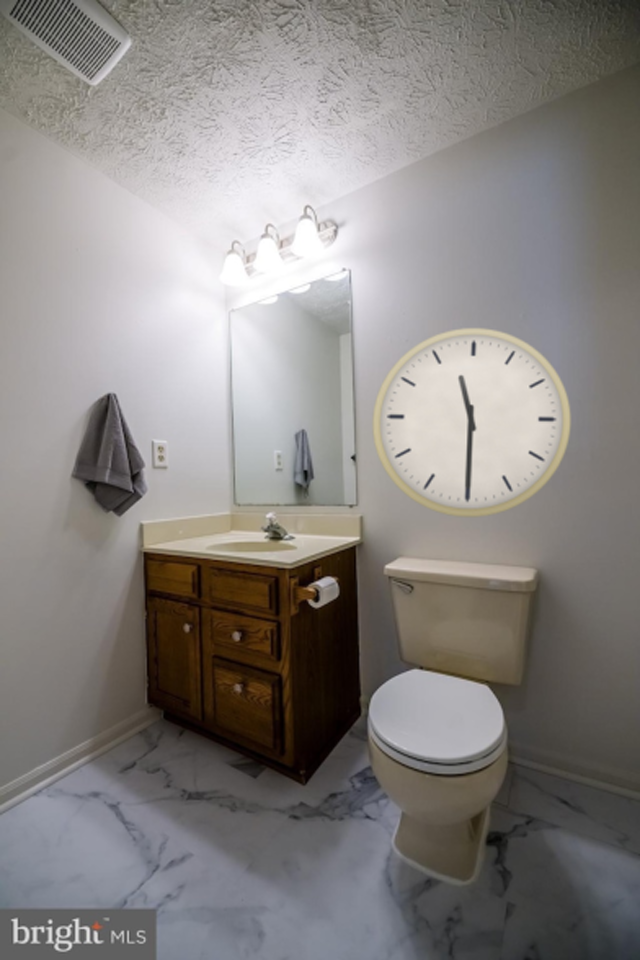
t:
11:30
